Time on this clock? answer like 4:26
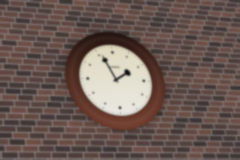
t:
1:56
